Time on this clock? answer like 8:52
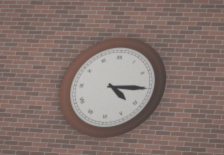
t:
4:15
